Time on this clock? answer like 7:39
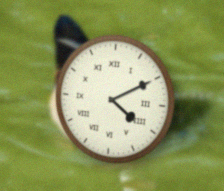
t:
4:10
